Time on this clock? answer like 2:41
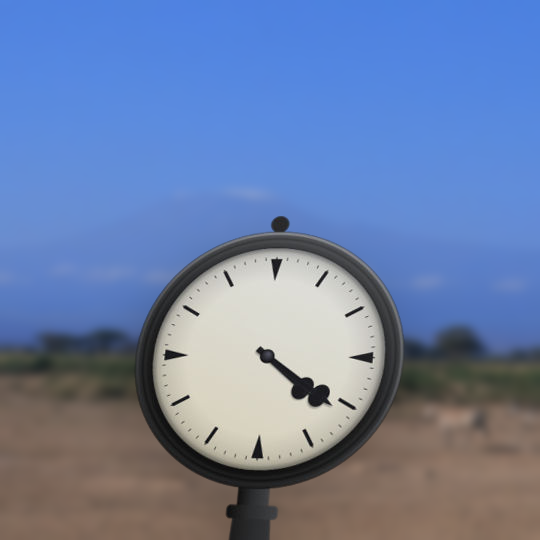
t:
4:21
